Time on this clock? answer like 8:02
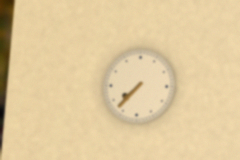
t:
7:37
